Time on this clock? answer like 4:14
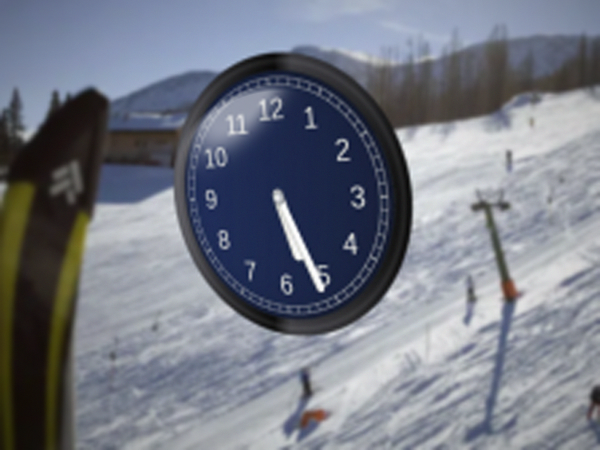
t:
5:26
